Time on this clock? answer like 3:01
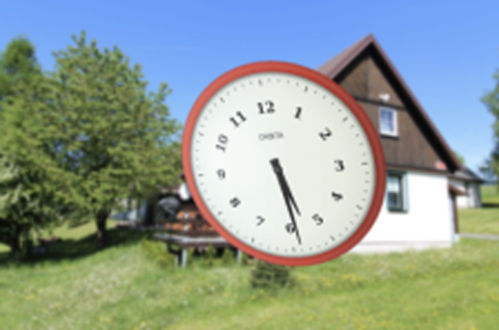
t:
5:29
